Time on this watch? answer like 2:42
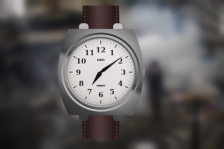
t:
7:09
